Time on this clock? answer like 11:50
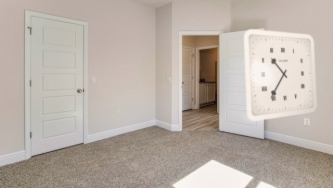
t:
10:36
